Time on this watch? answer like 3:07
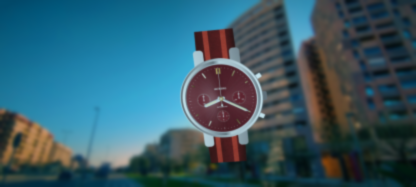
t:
8:20
